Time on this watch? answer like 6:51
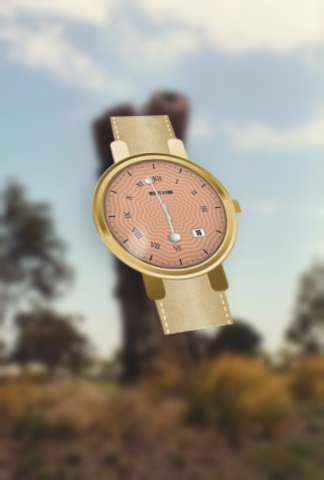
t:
5:58
